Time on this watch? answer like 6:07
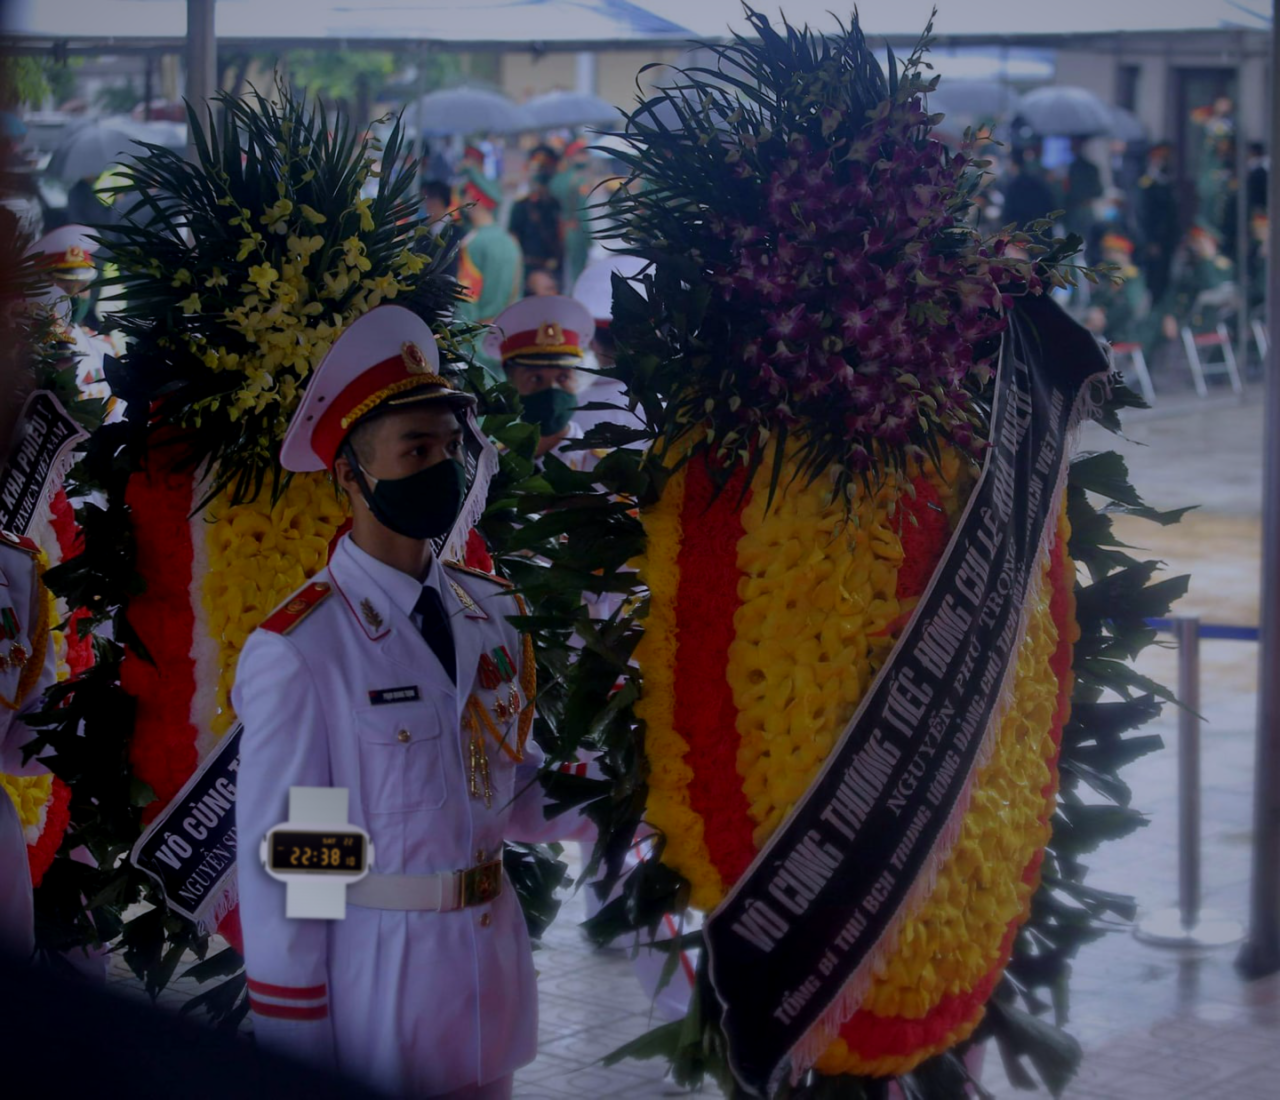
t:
22:38
